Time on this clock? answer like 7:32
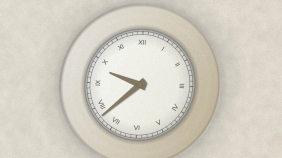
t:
9:38
